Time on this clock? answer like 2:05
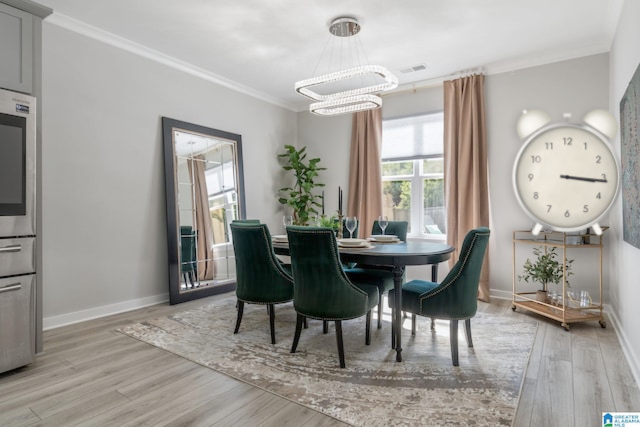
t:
3:16
